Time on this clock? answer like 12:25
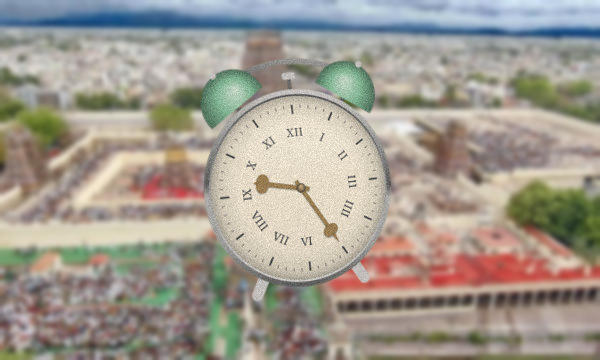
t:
9:25
